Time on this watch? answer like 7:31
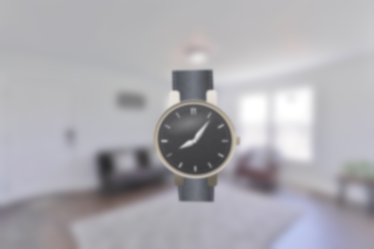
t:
8:06
